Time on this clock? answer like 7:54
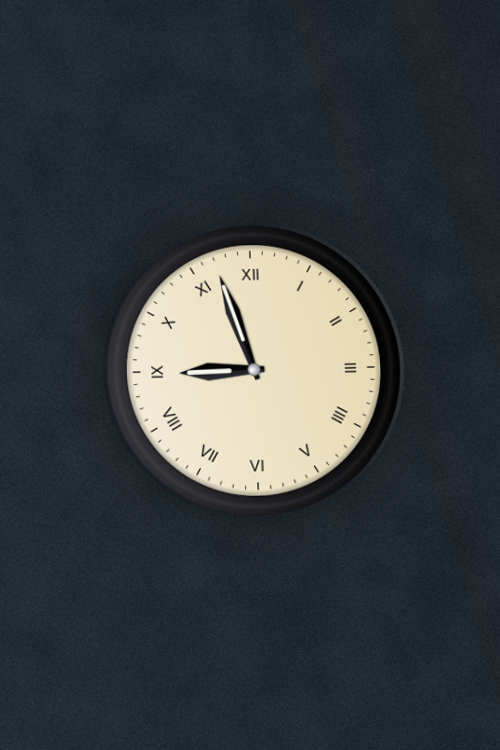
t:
8:57
